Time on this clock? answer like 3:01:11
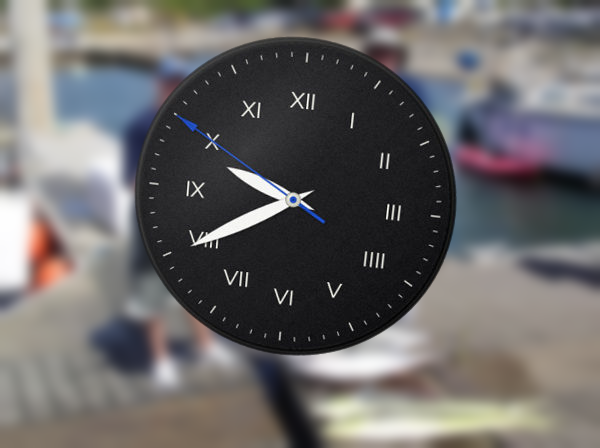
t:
9:39:50
